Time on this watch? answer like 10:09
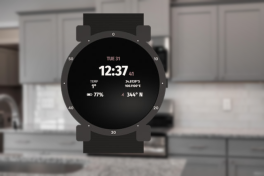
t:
12:37
